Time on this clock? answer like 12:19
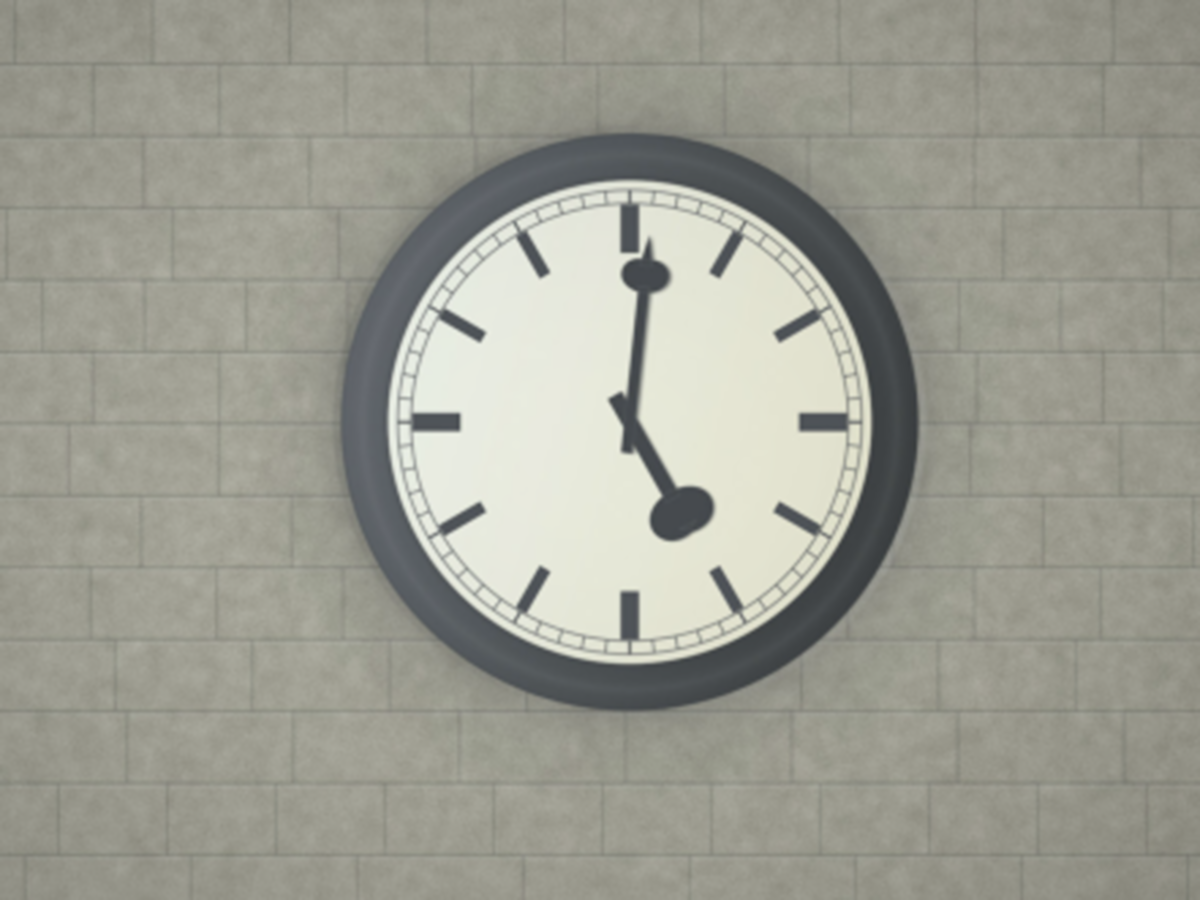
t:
5:01
